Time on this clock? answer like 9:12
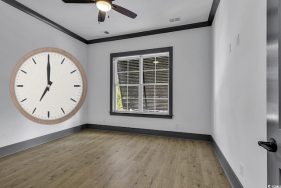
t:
7:00
